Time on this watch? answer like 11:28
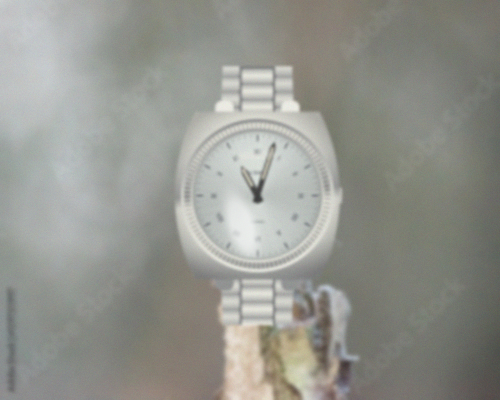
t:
11:03
